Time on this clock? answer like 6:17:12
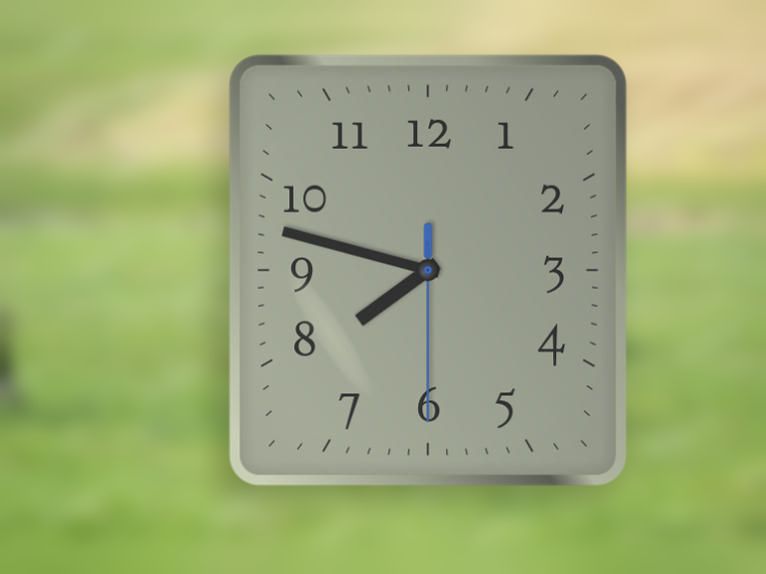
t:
7:47:30
